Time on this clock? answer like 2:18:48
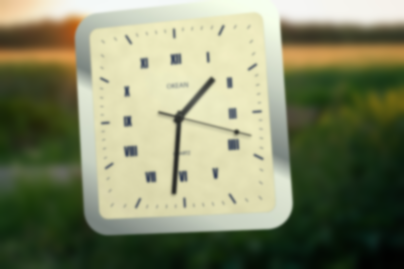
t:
1:31:18
